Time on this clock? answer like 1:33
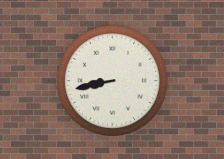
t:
8:43
